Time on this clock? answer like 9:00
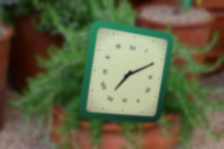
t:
7:10
